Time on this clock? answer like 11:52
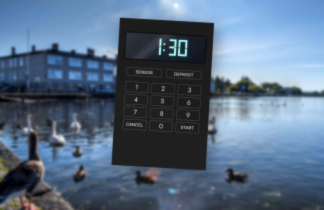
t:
1:30
